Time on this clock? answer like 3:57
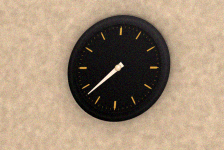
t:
7:38
